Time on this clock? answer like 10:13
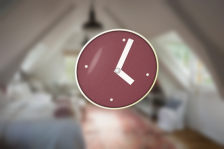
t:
4:02
